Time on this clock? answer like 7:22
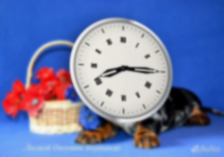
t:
8:15
